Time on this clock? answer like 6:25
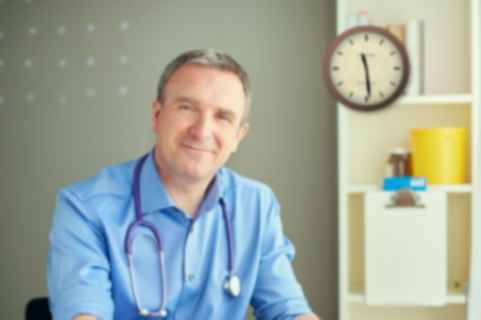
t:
11:29
